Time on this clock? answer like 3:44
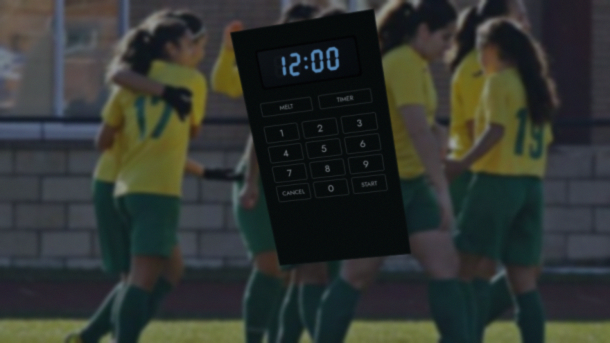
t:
12:00
